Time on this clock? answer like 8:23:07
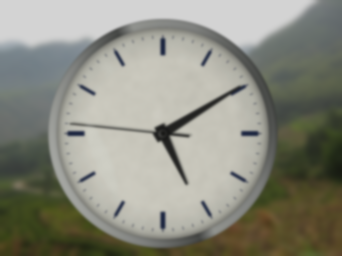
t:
5:09:46
